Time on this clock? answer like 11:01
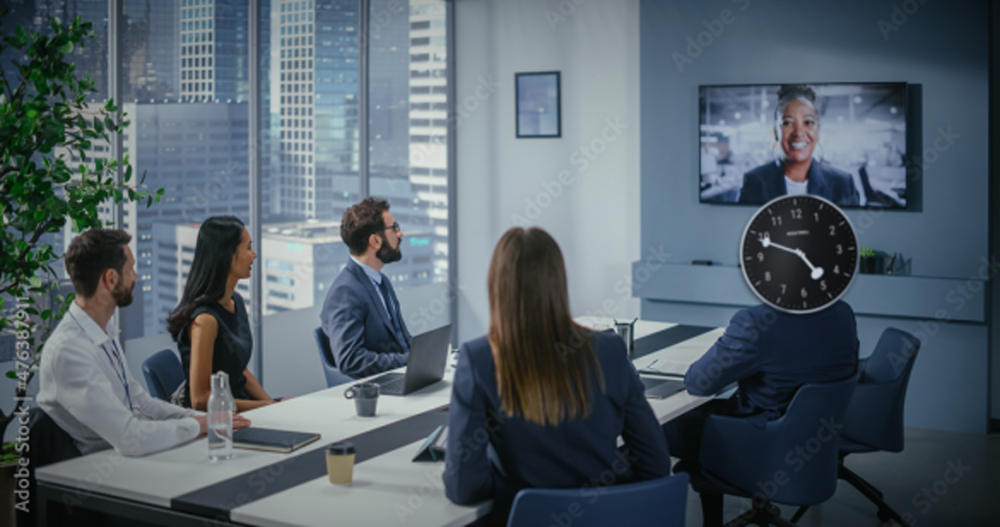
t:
4:49
